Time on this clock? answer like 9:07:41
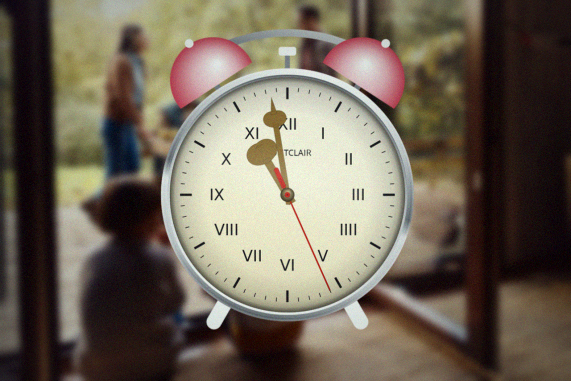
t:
10:58:26
